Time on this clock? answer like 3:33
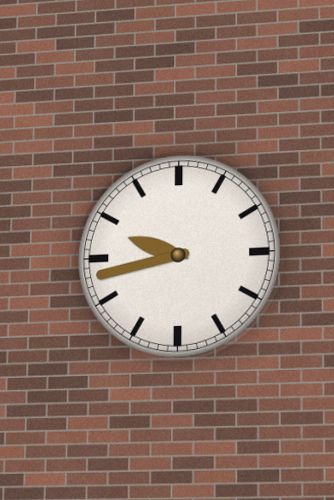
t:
9:43
